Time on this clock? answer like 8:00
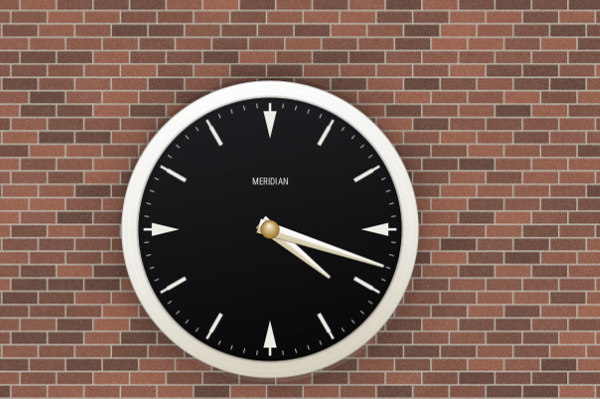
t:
4:18
